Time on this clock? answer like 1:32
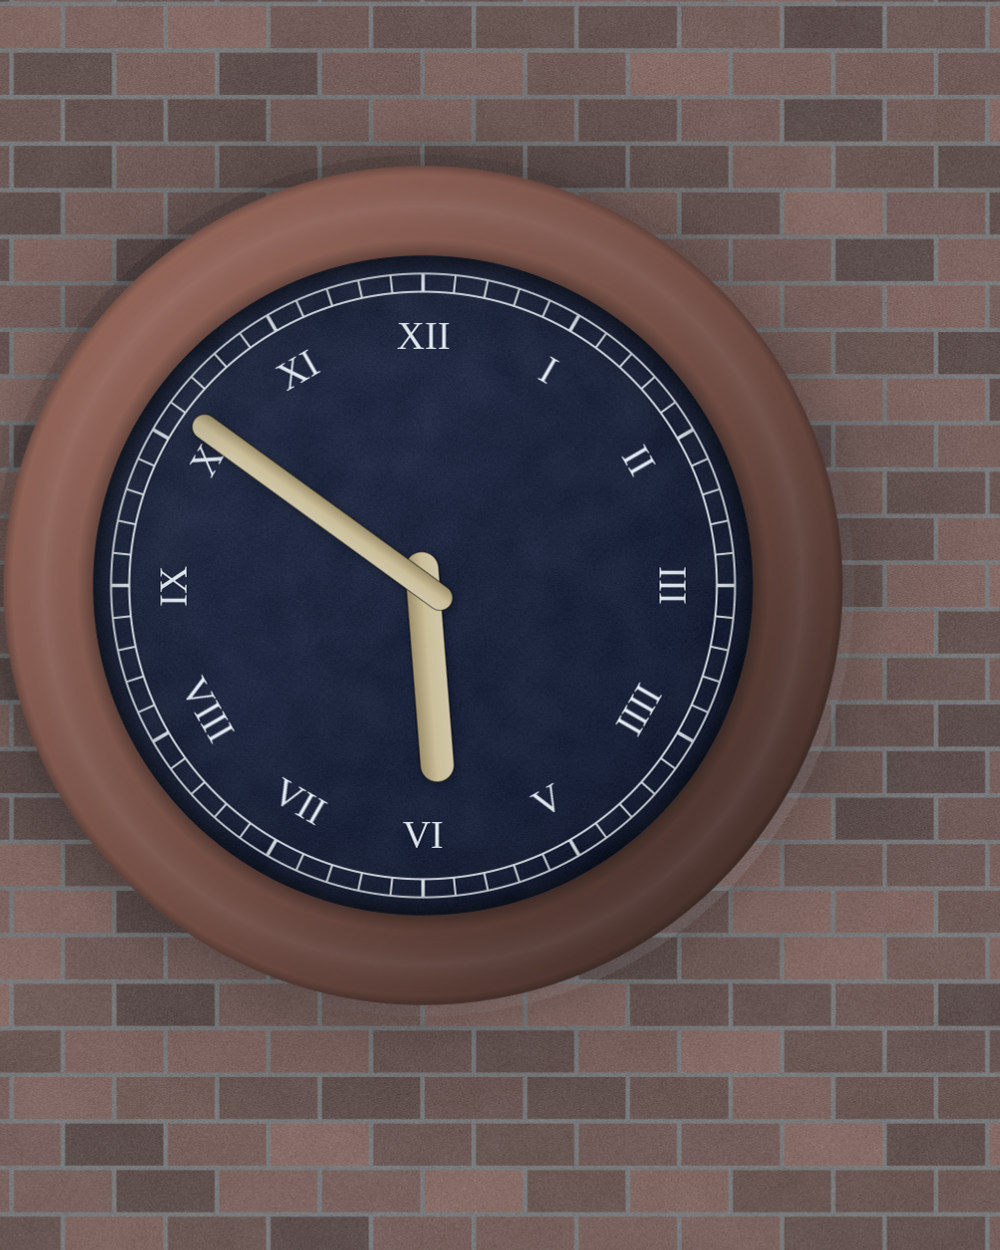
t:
5:51
